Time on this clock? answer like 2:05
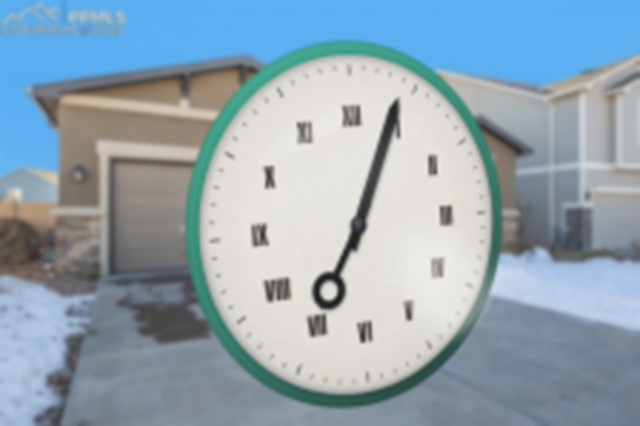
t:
7:04
